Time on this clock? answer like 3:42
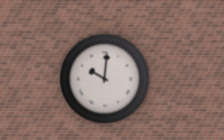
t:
10:01
